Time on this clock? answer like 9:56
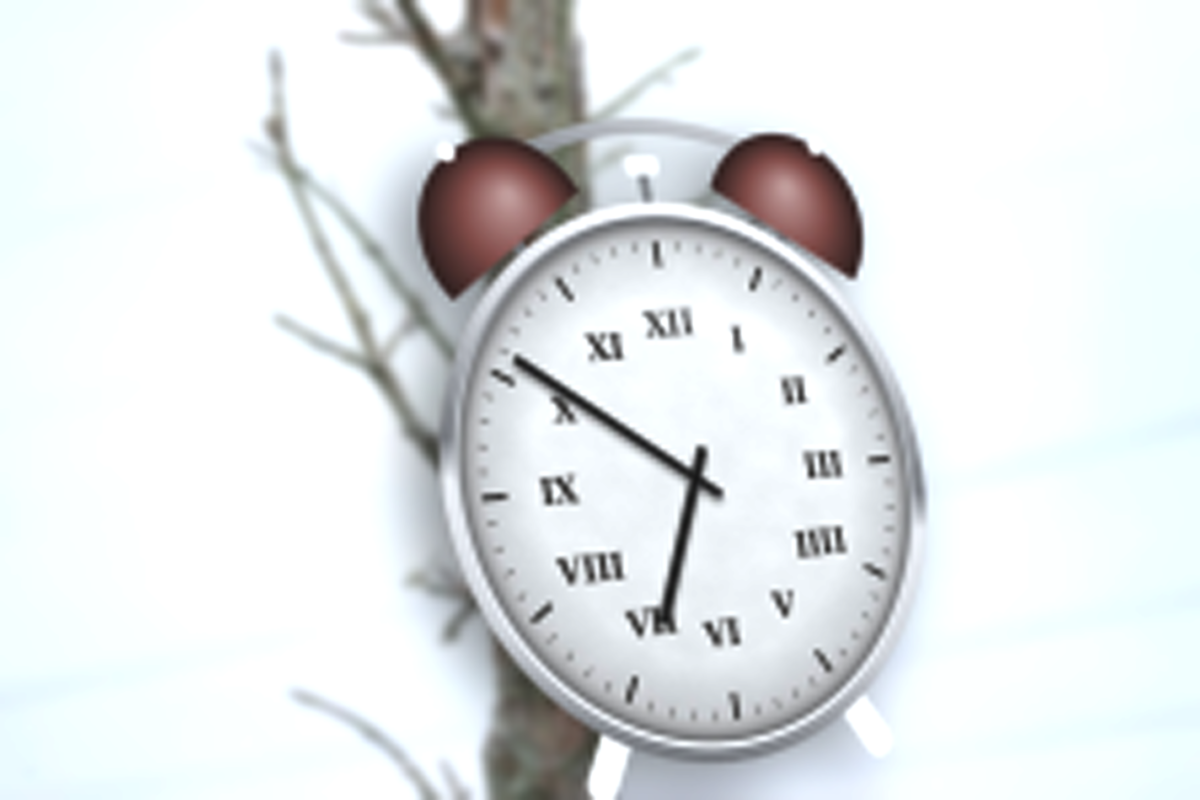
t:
6:51
